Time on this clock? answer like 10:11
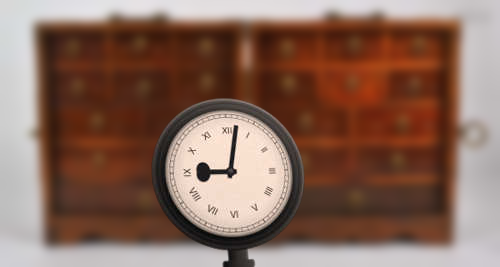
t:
9:02
